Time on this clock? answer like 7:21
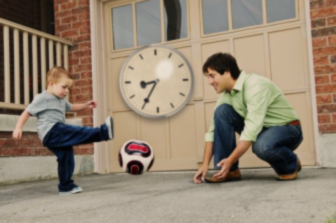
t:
8:35
